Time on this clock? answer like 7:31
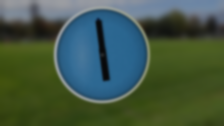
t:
6:00
